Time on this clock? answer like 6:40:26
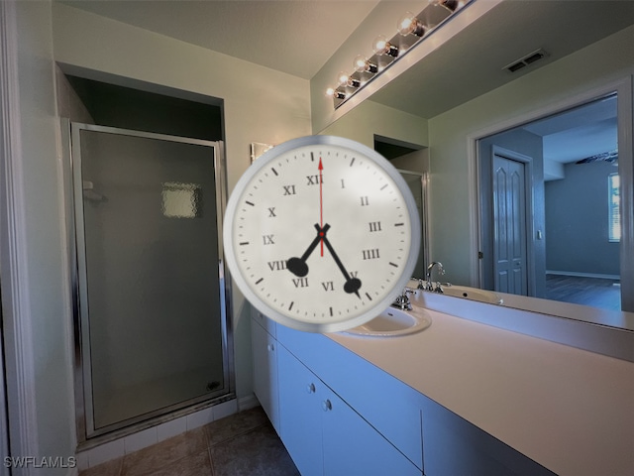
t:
7:26:01
